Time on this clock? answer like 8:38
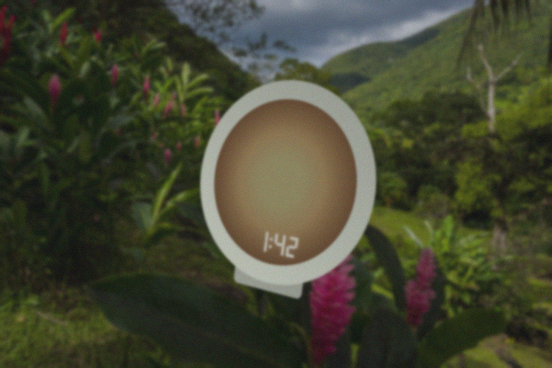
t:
1:42
